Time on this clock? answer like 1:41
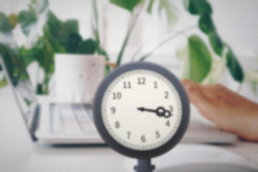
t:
3:17
